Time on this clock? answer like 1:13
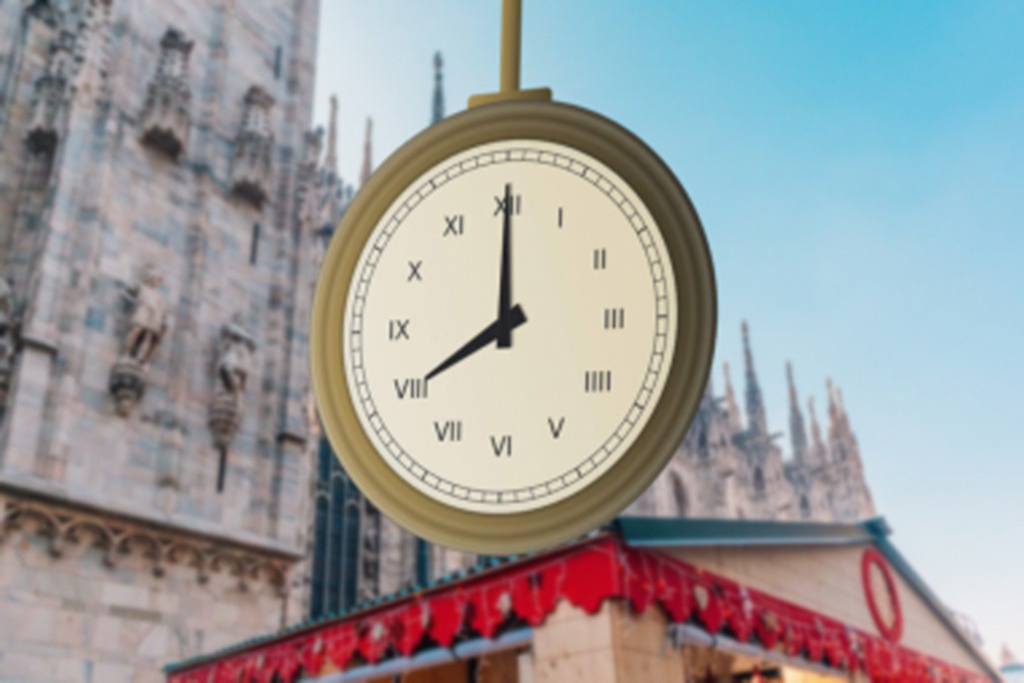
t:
8:00
